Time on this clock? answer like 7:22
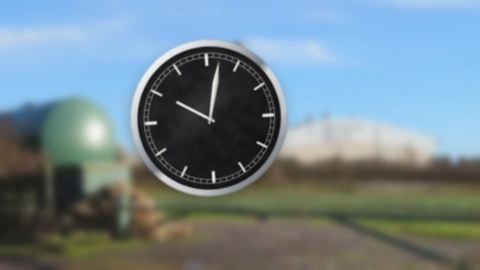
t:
10:02
